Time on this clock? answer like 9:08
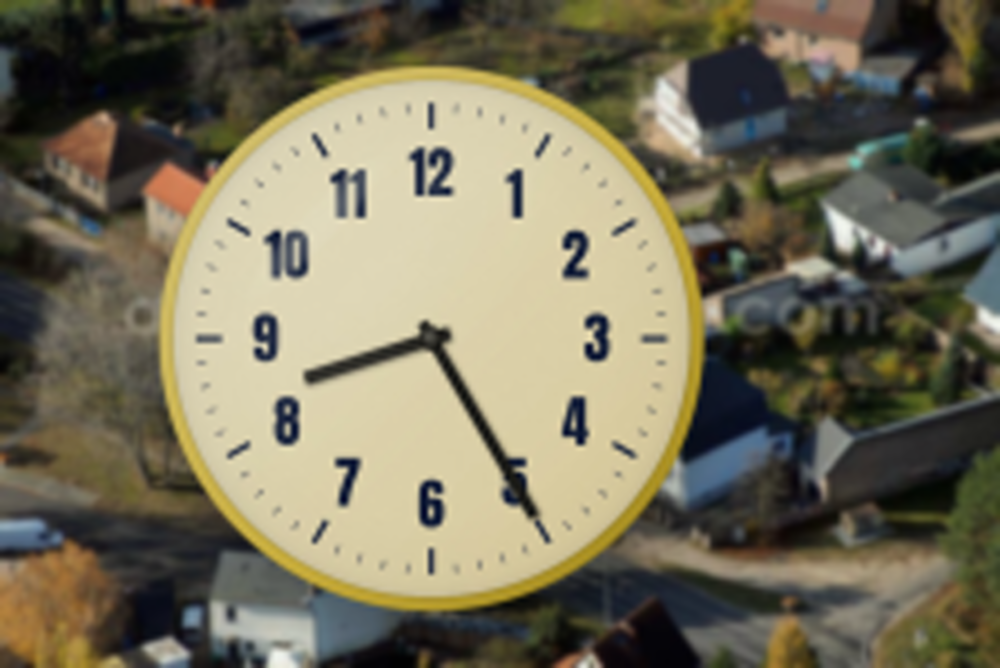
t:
8:25
